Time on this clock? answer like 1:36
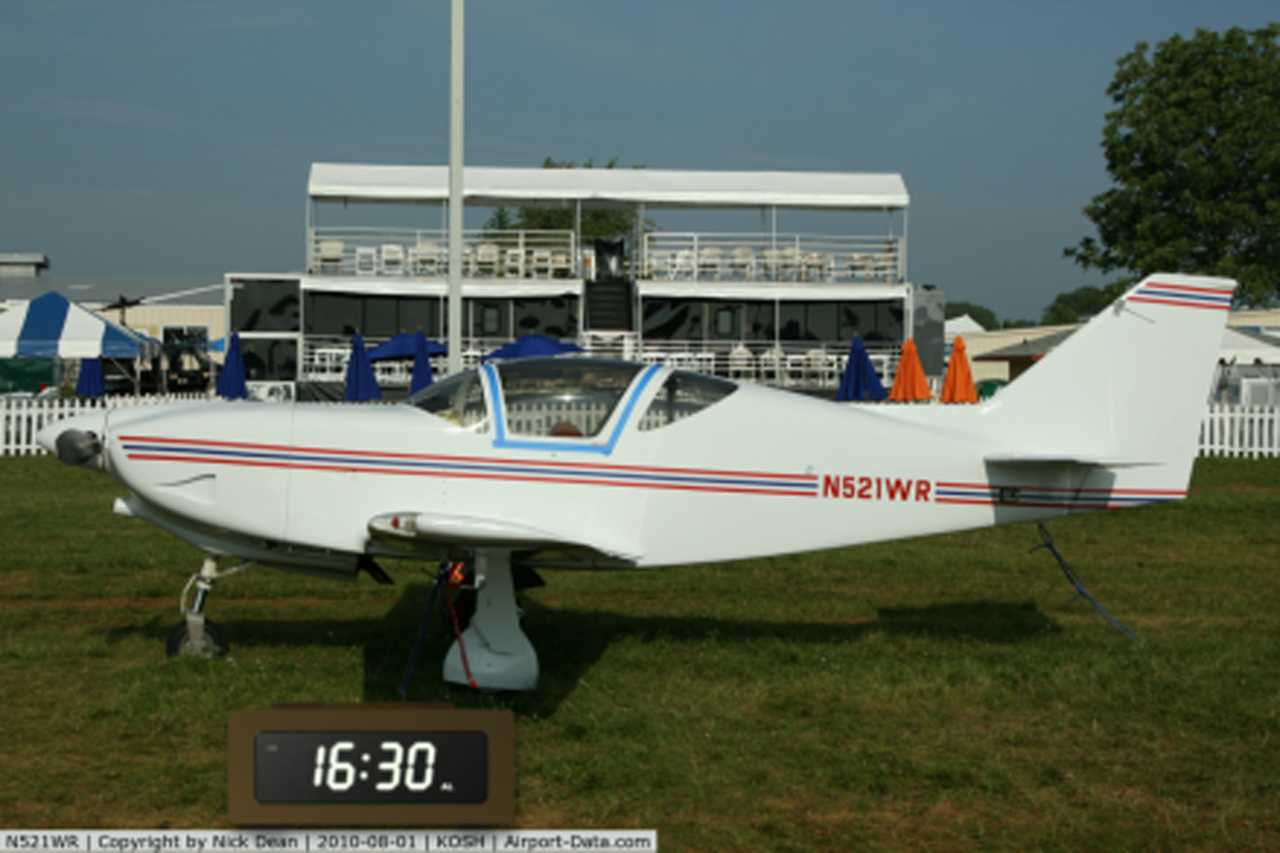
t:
16:30
